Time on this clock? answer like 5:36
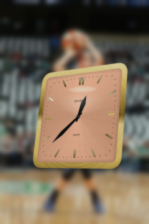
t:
12:38
